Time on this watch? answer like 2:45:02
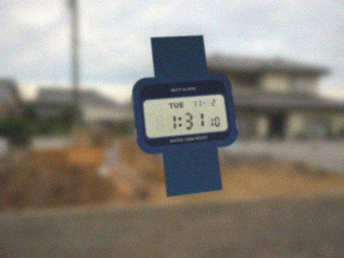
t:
1:31:10
